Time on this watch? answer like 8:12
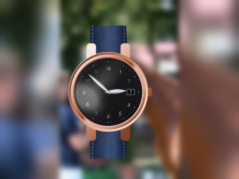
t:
2:52
